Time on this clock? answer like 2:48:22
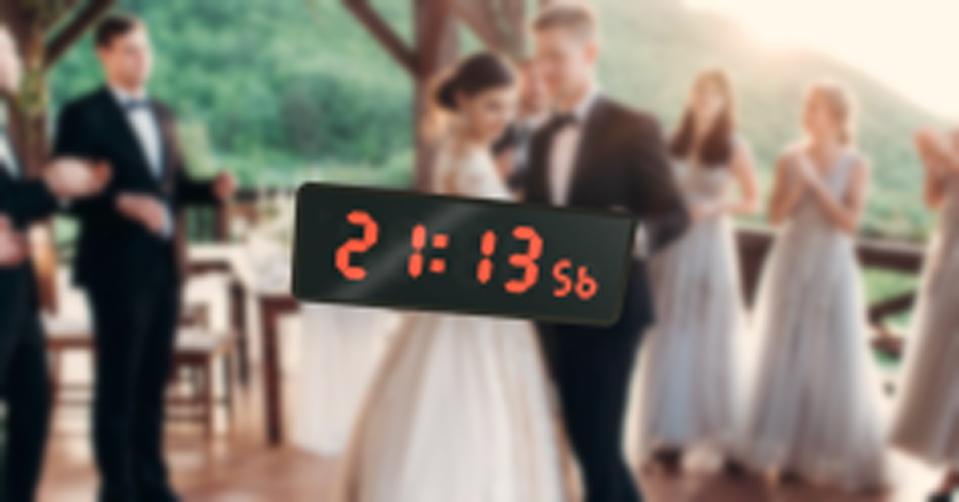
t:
21:13:56
